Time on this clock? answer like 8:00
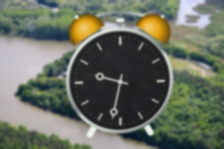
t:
9:32
